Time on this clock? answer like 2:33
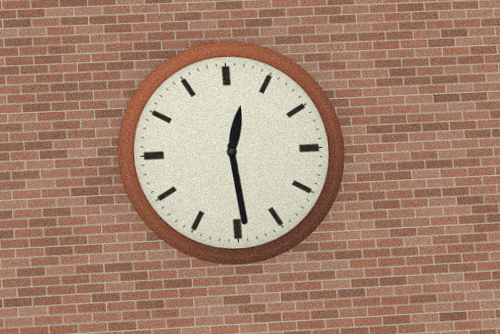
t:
12:29
